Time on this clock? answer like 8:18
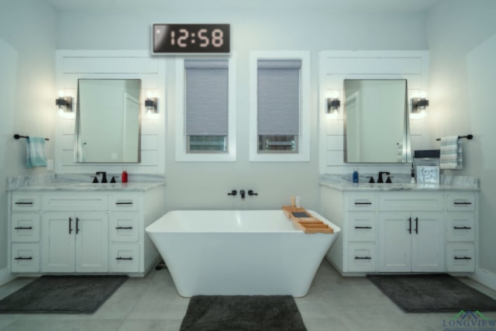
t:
12:58
